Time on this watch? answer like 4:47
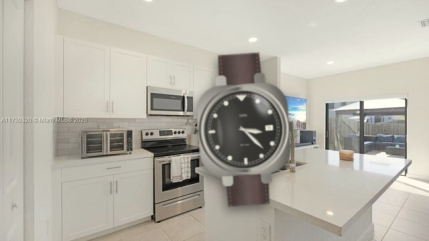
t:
3:23
